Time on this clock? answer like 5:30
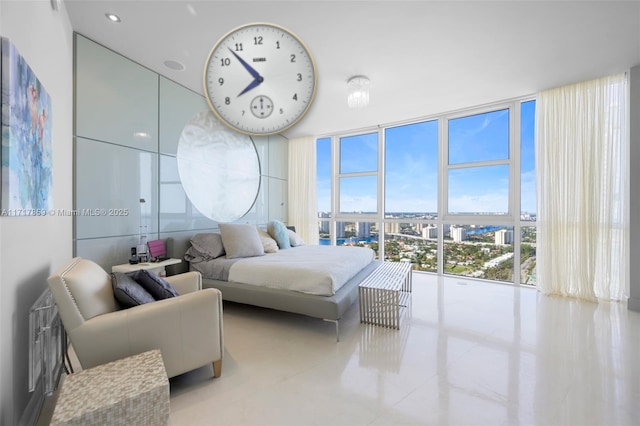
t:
7:53
